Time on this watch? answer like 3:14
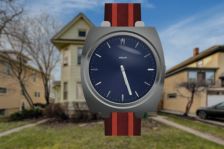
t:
5:27
